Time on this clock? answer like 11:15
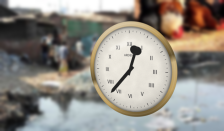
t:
12:37
